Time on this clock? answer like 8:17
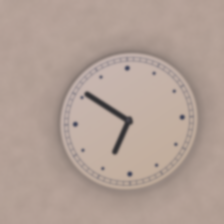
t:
6:51
